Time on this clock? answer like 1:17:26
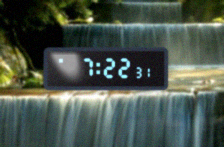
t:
7:22:31
